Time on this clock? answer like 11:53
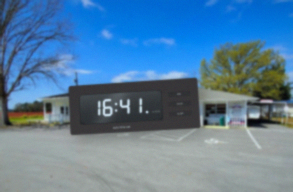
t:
16:41
